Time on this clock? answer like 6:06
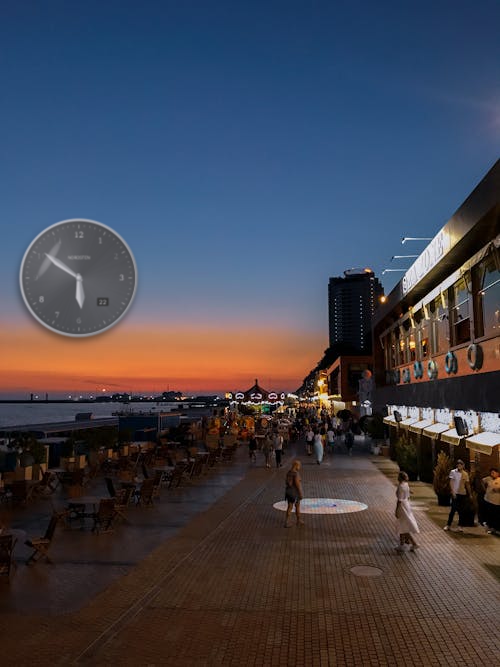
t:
5:51
